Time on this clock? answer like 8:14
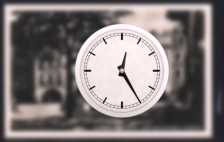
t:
12:25
